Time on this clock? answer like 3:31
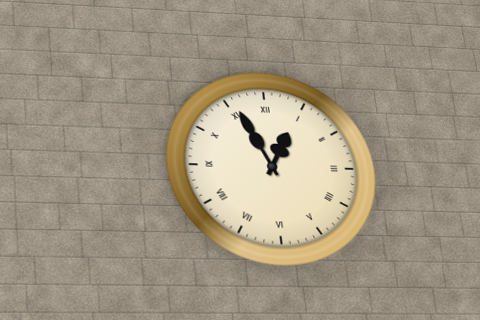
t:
12:56
